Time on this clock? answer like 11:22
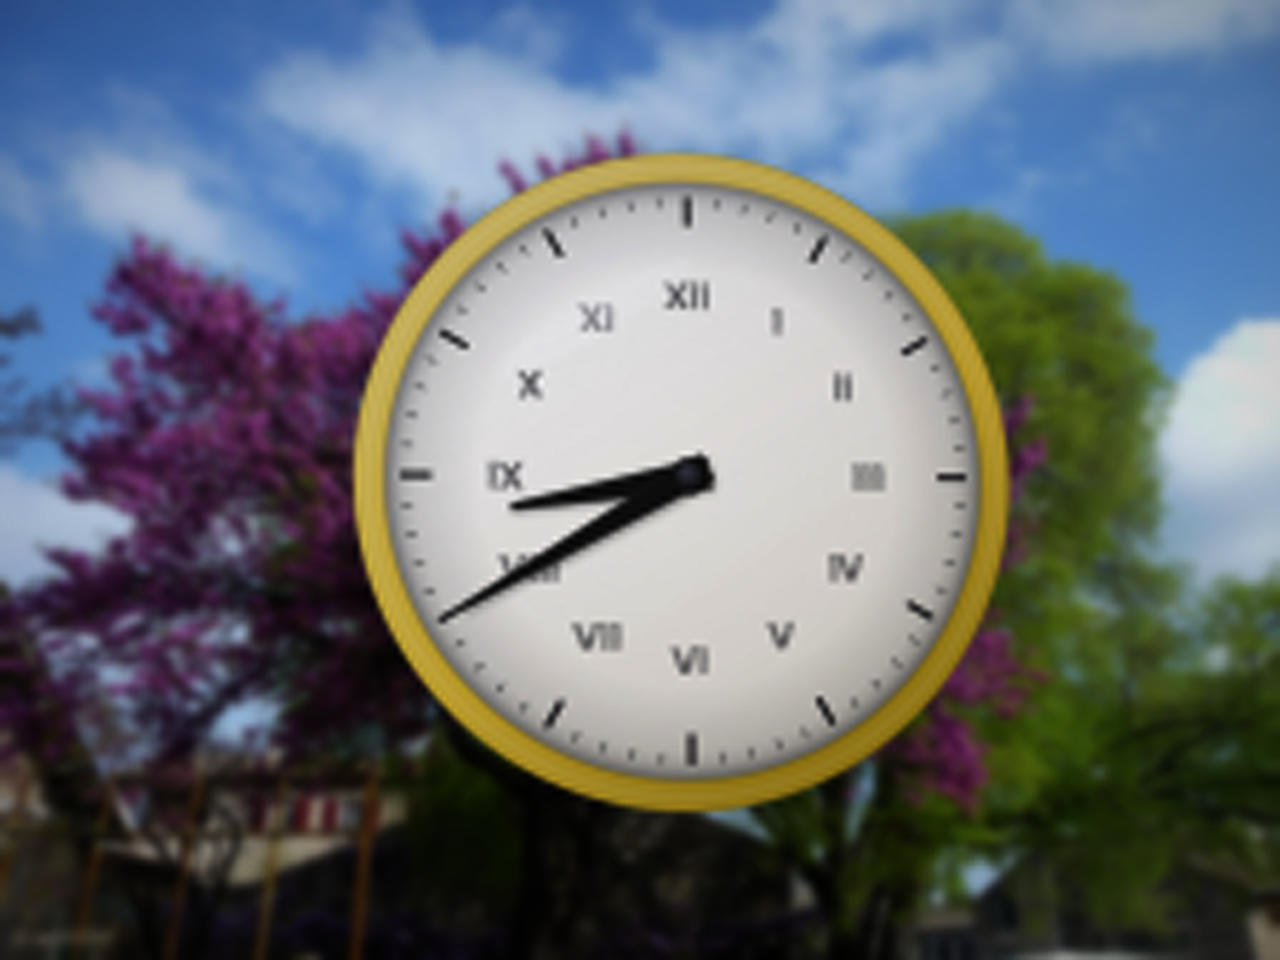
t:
8:40
